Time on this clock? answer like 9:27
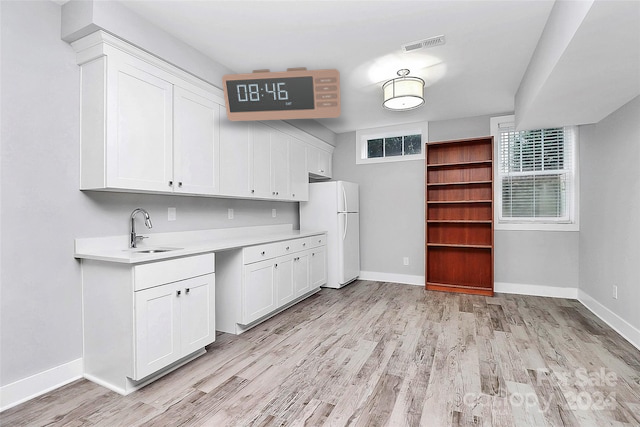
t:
8:46
